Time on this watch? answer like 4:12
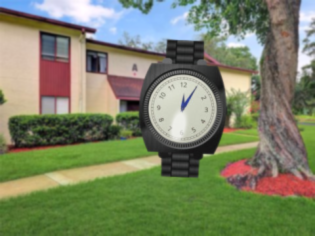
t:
12:05
